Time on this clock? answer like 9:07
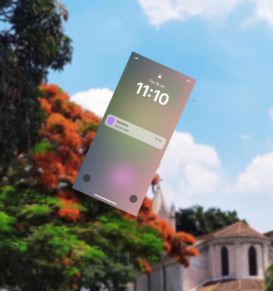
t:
11:10
